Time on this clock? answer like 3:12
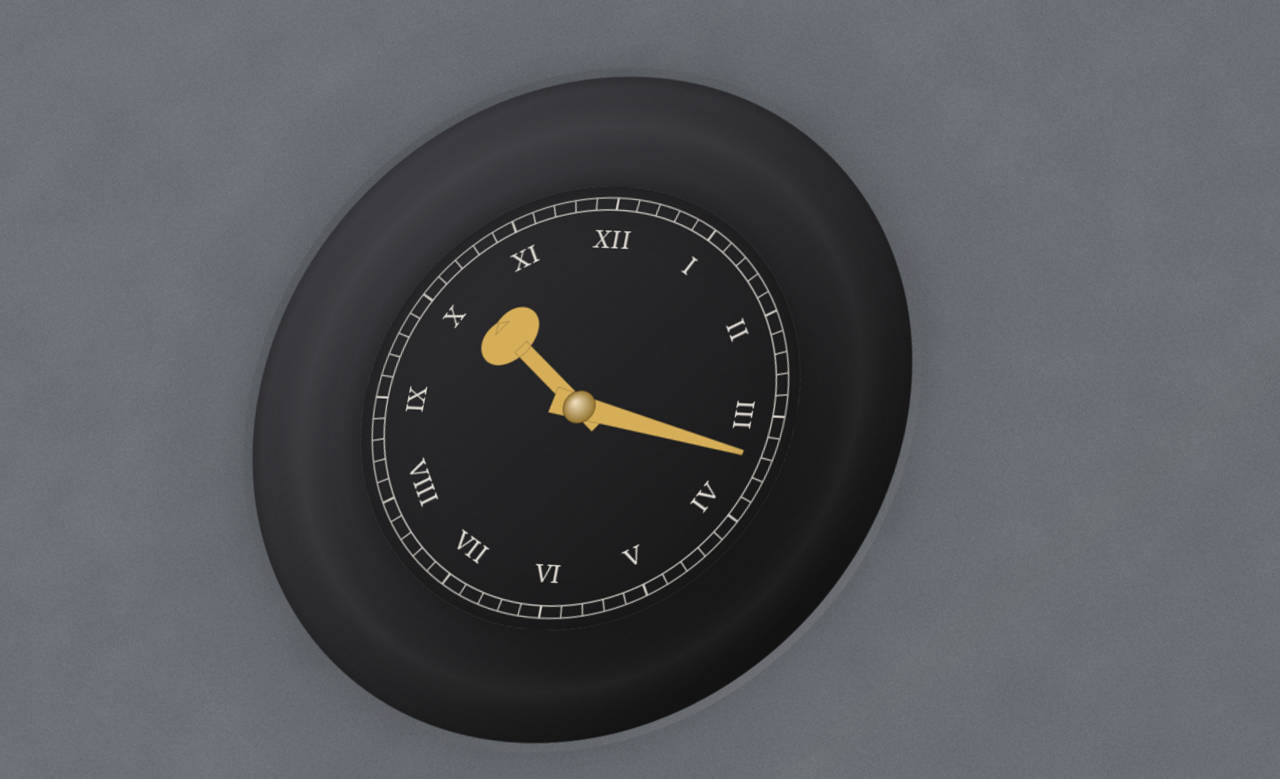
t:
10:17
